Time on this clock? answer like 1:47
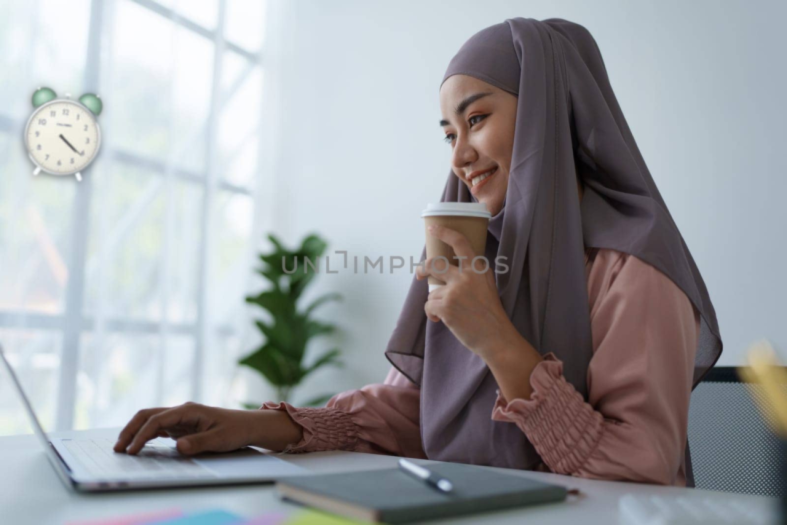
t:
4:21
